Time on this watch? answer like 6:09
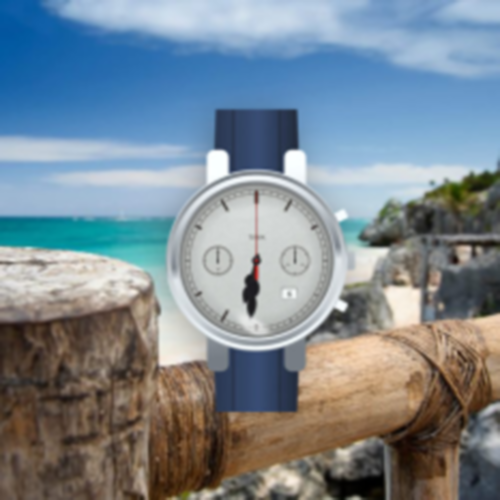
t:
6:31
